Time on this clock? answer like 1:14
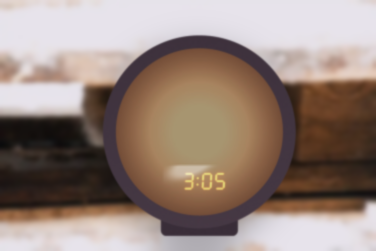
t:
3:05
